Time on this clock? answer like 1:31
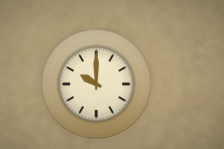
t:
10:00
